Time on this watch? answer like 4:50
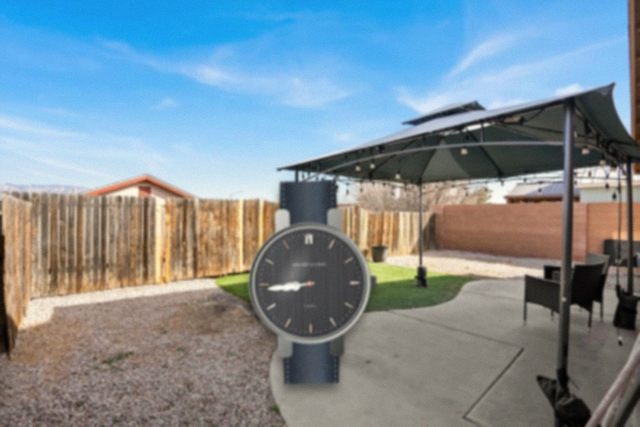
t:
8:44
